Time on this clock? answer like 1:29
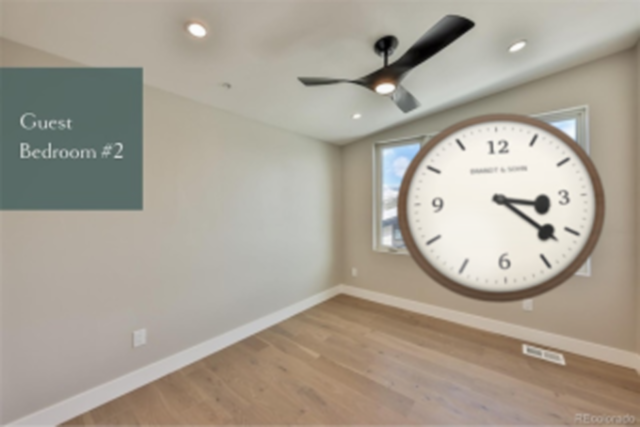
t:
3:22
